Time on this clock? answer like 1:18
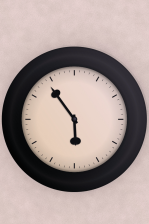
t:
5:54
